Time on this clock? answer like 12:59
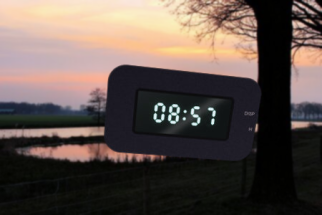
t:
8:57
